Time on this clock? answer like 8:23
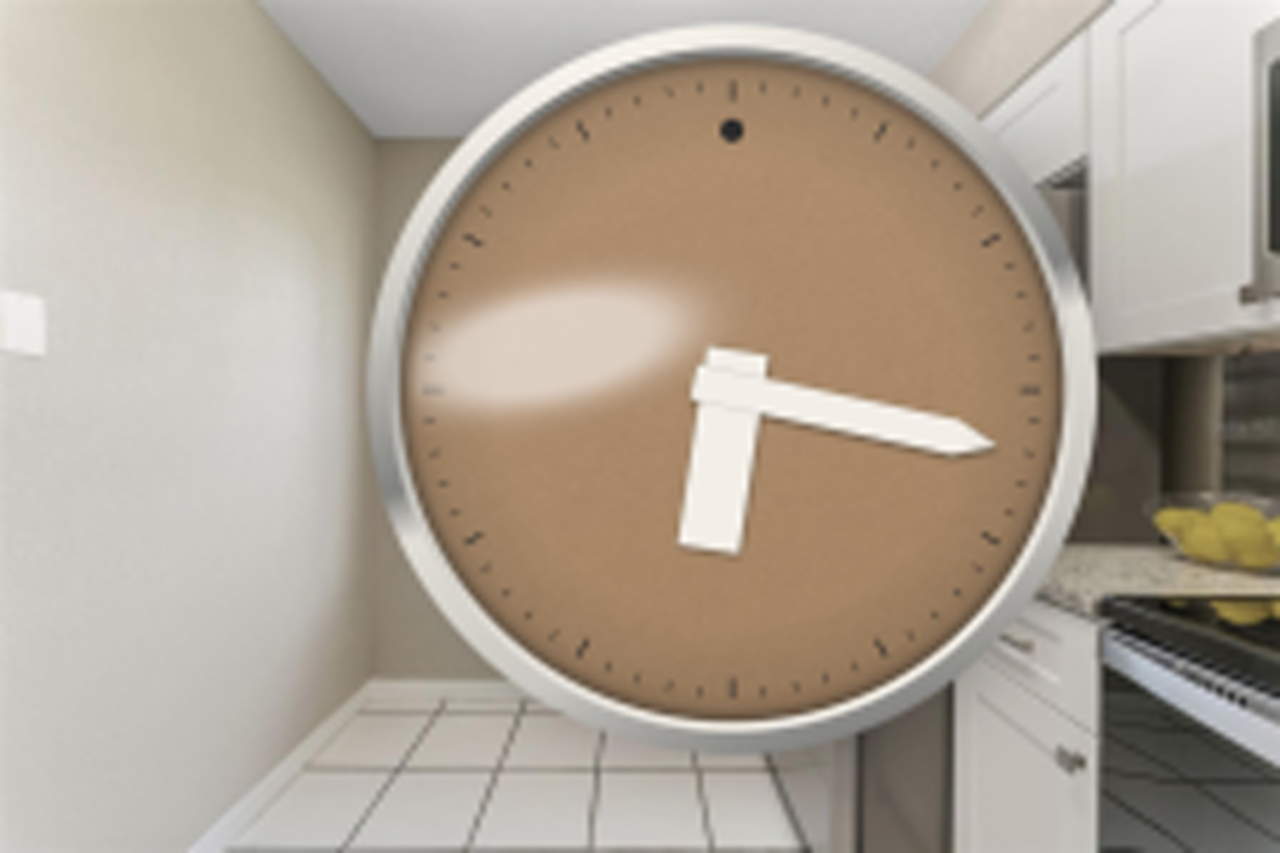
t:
6:17
